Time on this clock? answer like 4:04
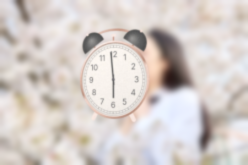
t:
5:59
